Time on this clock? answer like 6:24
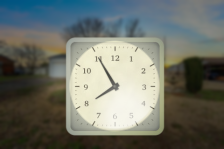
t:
7:55
